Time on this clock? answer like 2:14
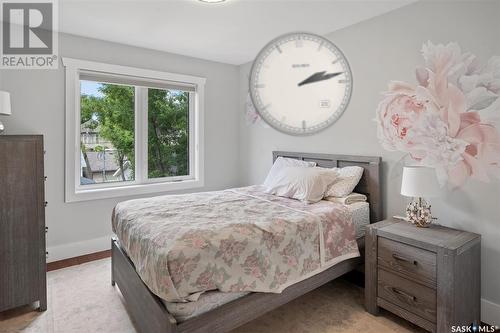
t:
2:13
